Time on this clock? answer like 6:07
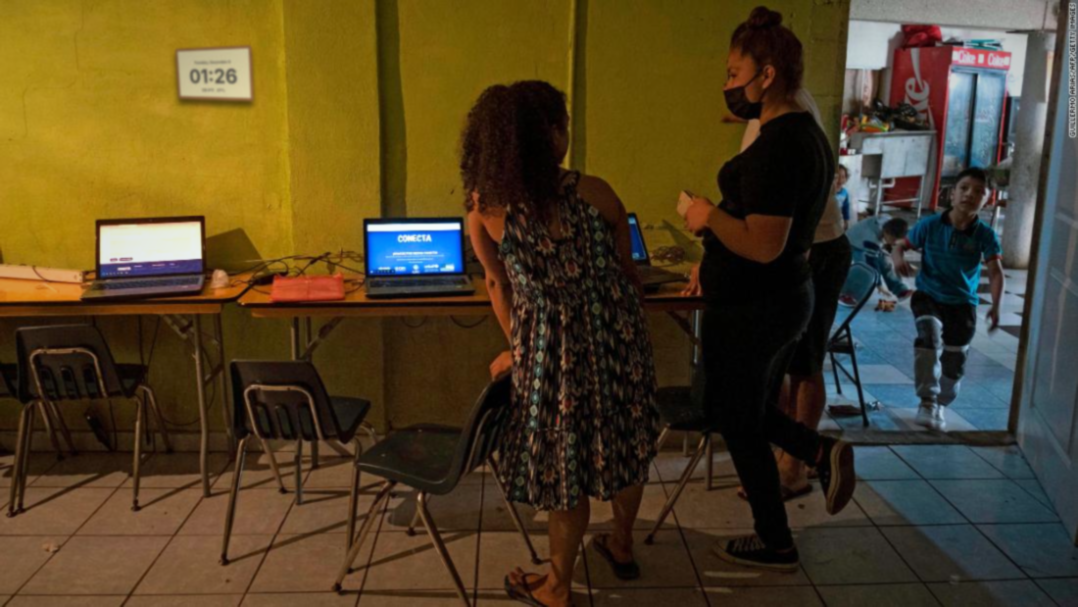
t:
1:26
